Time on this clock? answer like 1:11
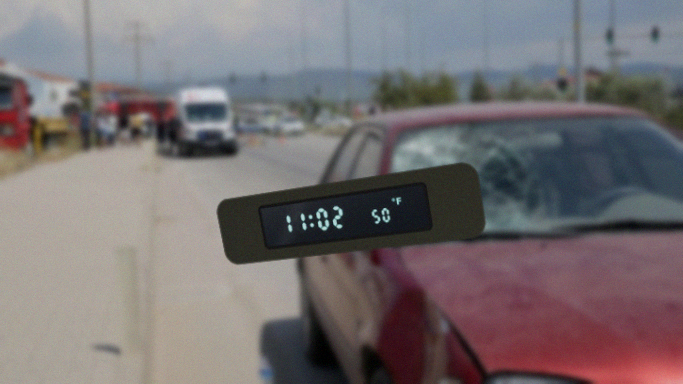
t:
11:02
